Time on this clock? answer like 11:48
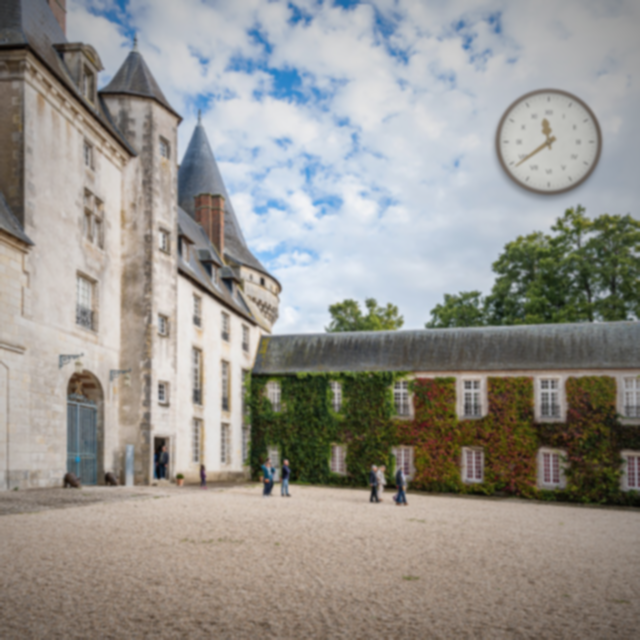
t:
11:39
